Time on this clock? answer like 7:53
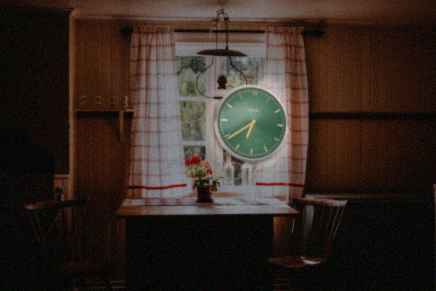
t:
6:39
